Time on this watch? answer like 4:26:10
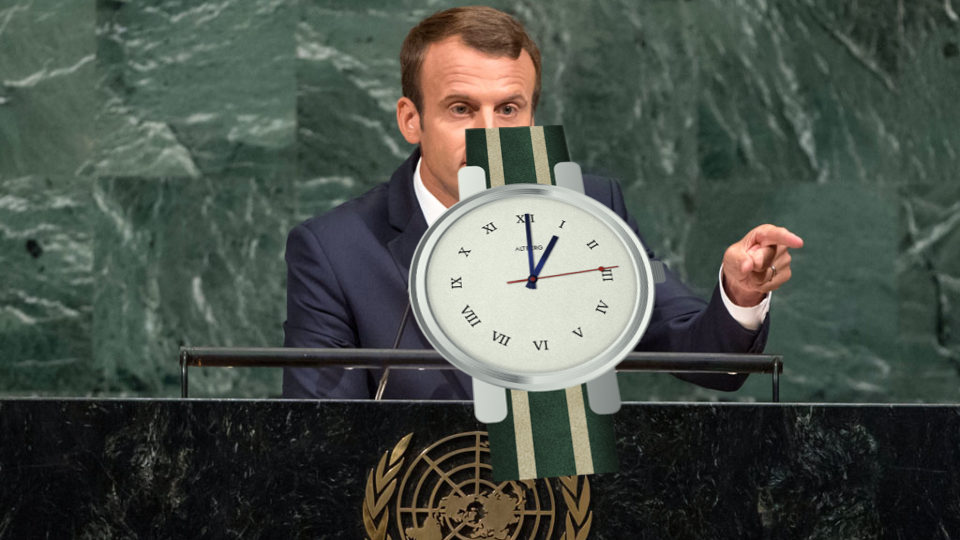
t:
1:00:14
